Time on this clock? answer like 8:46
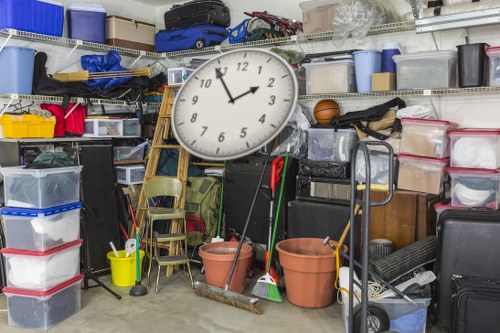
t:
1:54
